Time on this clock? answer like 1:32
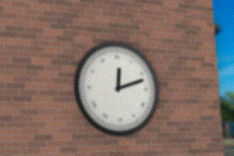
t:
12:12
